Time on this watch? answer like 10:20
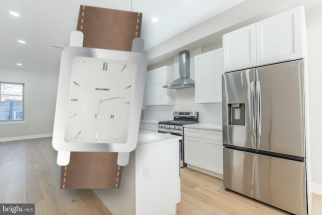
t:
6:13
